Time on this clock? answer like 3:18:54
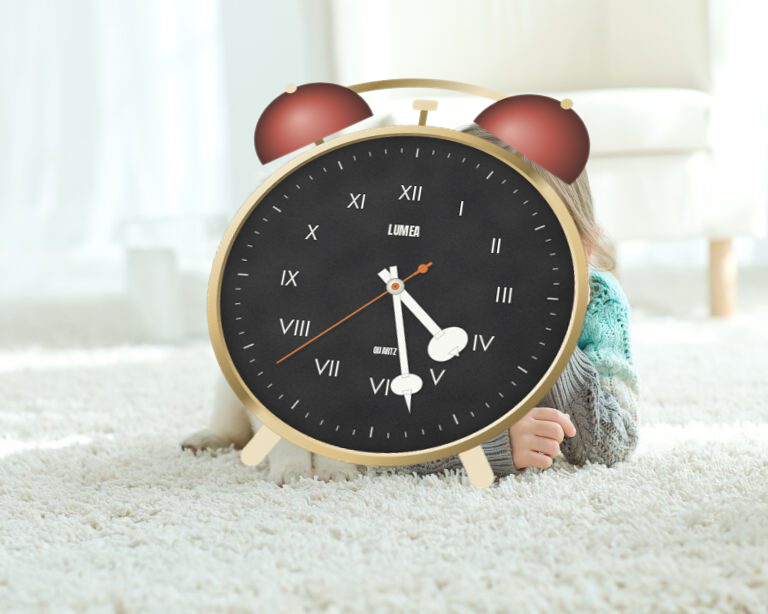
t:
4:27:38
